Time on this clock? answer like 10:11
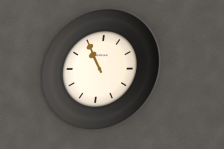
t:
10:55
